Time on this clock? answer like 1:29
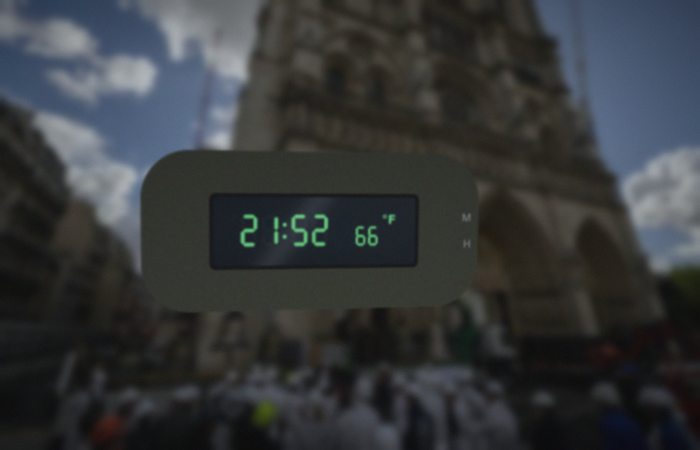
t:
21:52
